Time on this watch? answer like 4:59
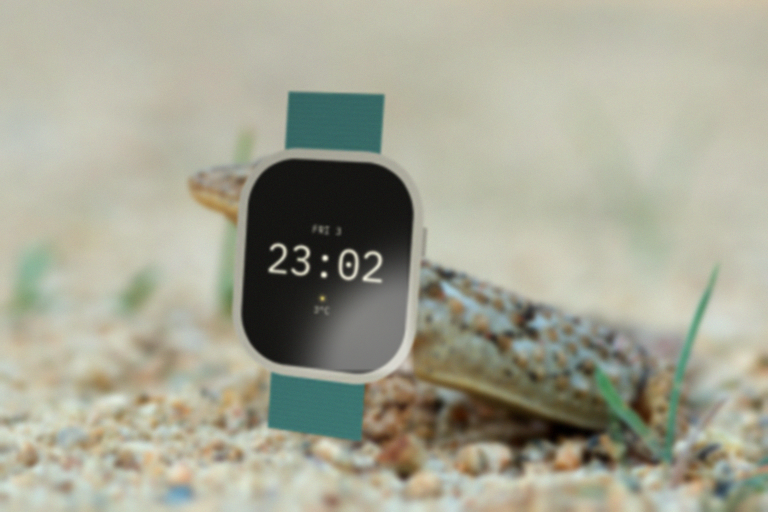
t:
23:02
